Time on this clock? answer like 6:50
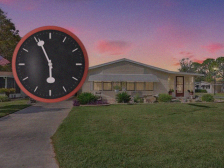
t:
5:56
